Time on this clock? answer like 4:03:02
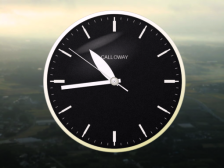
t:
10:43:51
